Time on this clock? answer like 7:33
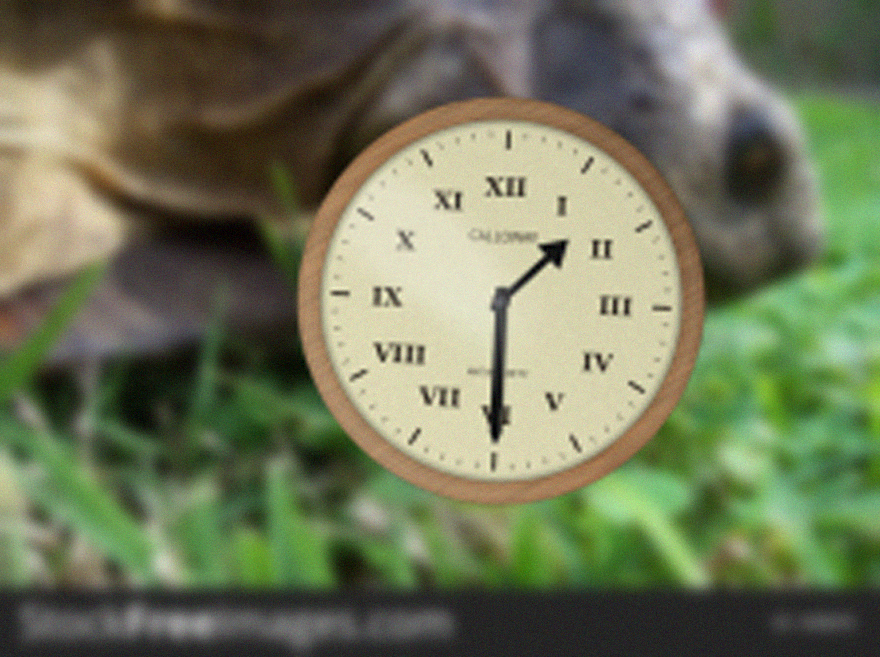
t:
1:30
